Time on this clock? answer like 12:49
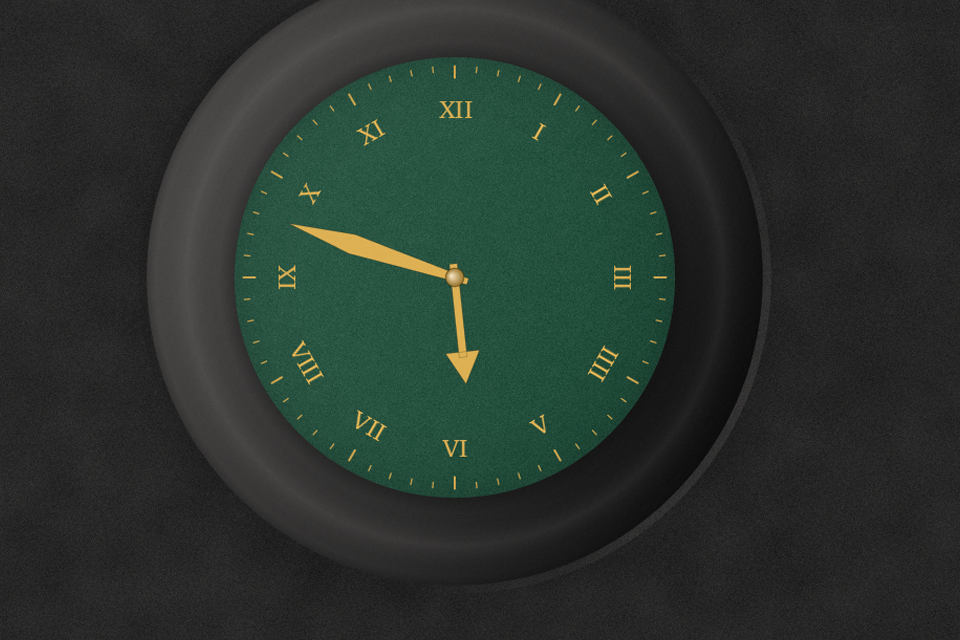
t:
5:48
